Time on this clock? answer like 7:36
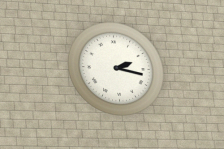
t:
2:17
